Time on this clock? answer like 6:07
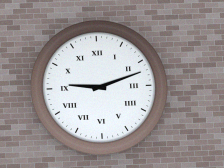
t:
9:12
